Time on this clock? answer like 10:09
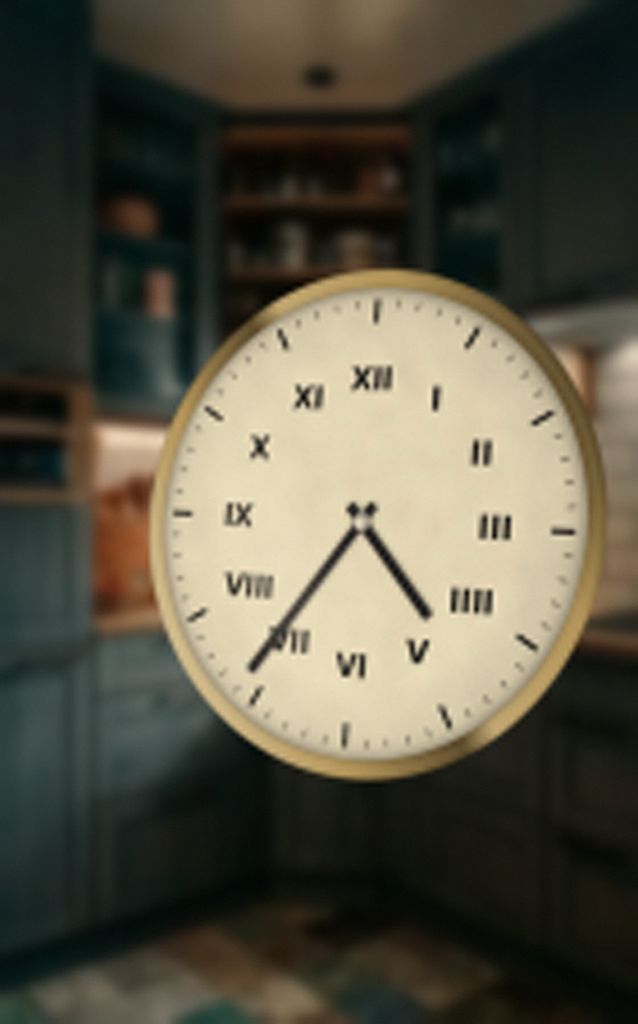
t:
4:36
